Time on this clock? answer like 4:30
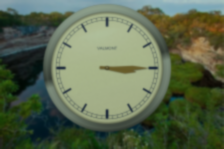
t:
3:15
